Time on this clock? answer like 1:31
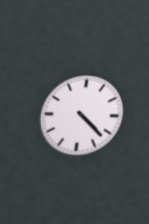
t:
4:22
